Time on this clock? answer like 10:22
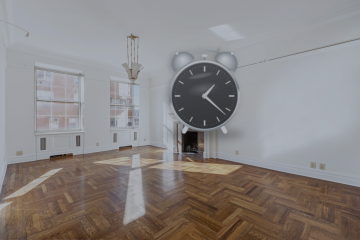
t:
1:22
